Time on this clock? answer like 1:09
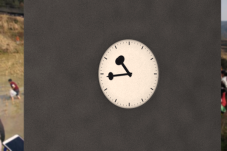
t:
10:44
